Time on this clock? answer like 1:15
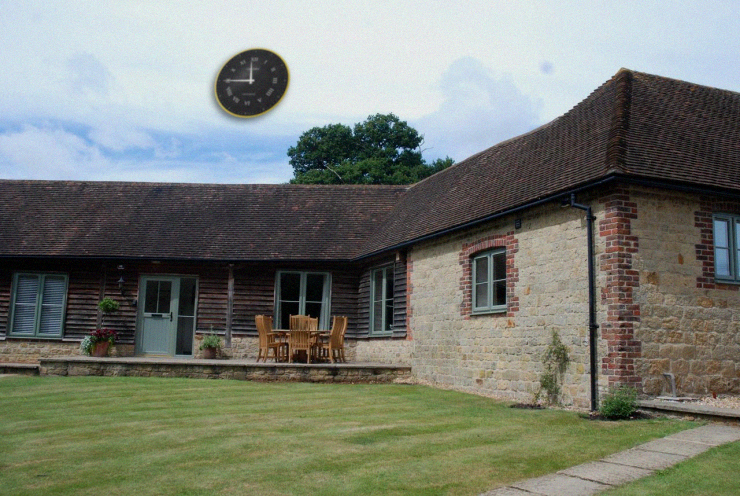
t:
11:45
